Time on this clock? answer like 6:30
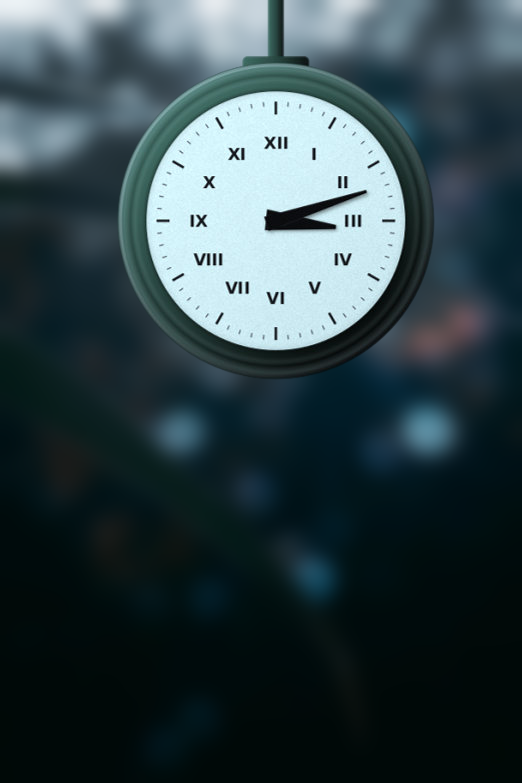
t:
3:12
